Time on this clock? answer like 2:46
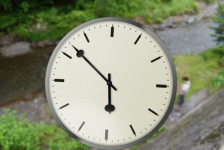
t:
5:52
